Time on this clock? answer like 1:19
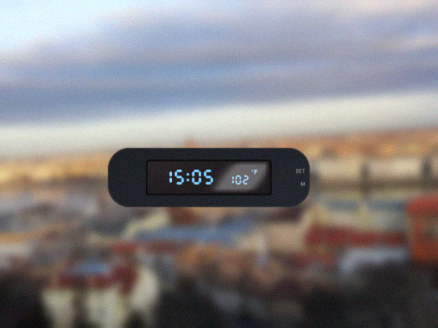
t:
15:05
